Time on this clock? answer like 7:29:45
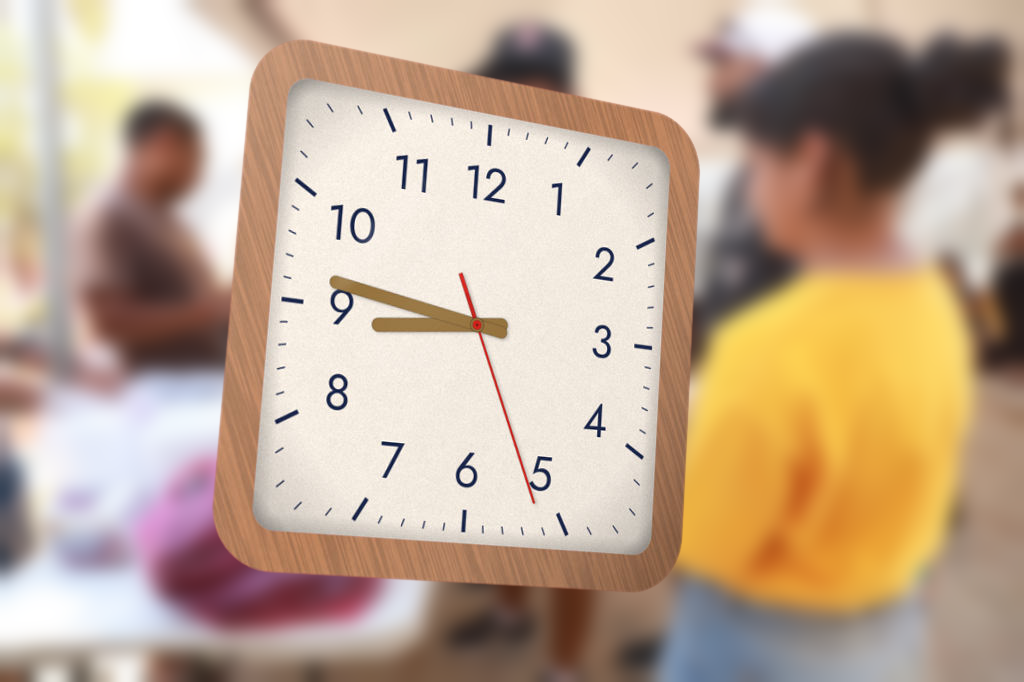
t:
8:46:26
